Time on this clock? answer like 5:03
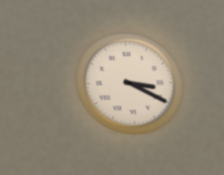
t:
3:20
